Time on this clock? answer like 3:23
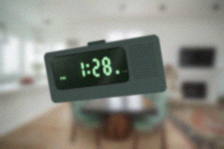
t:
1:28
